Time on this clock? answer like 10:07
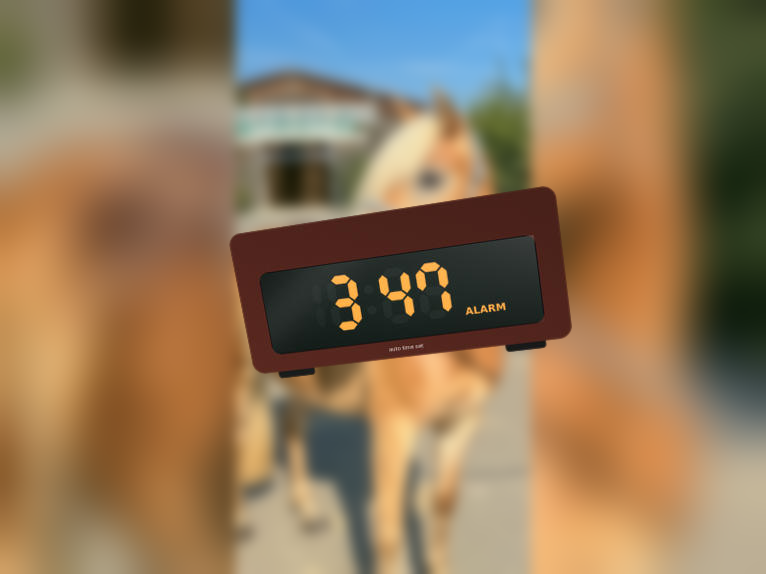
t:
3:47
